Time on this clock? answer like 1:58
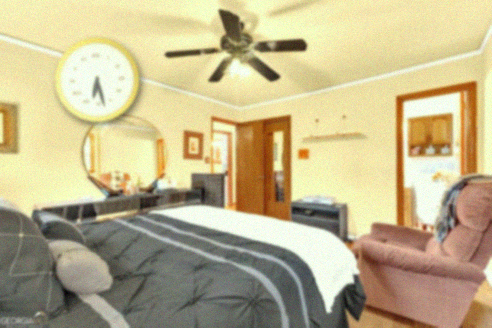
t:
6:28
